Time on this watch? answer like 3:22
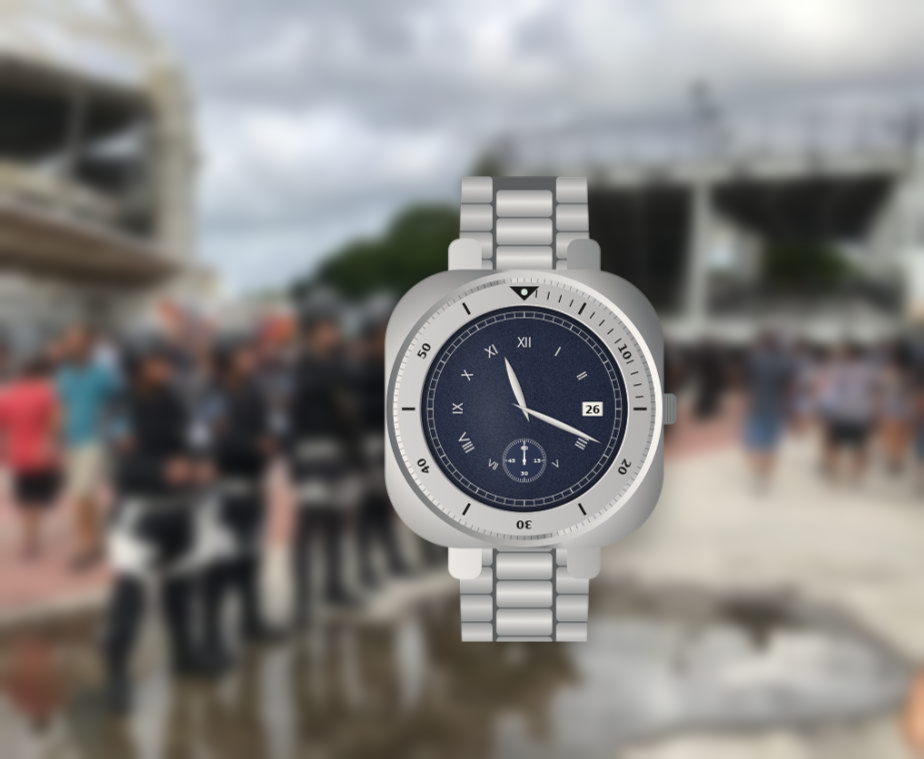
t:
11:19
